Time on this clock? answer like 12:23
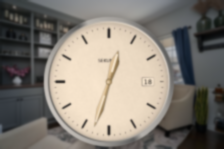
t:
12:33
